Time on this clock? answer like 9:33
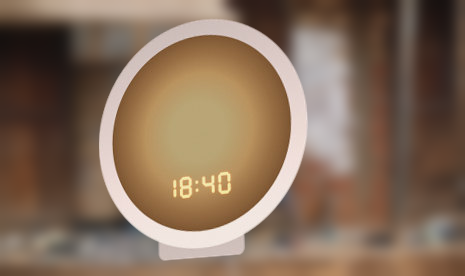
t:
18:40
